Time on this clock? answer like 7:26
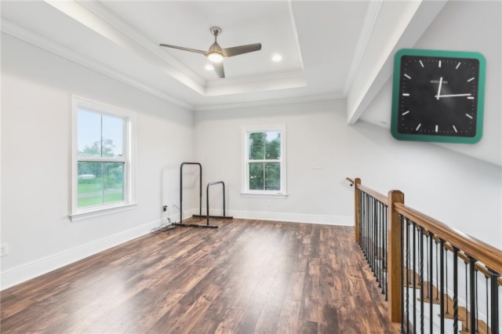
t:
12:14
